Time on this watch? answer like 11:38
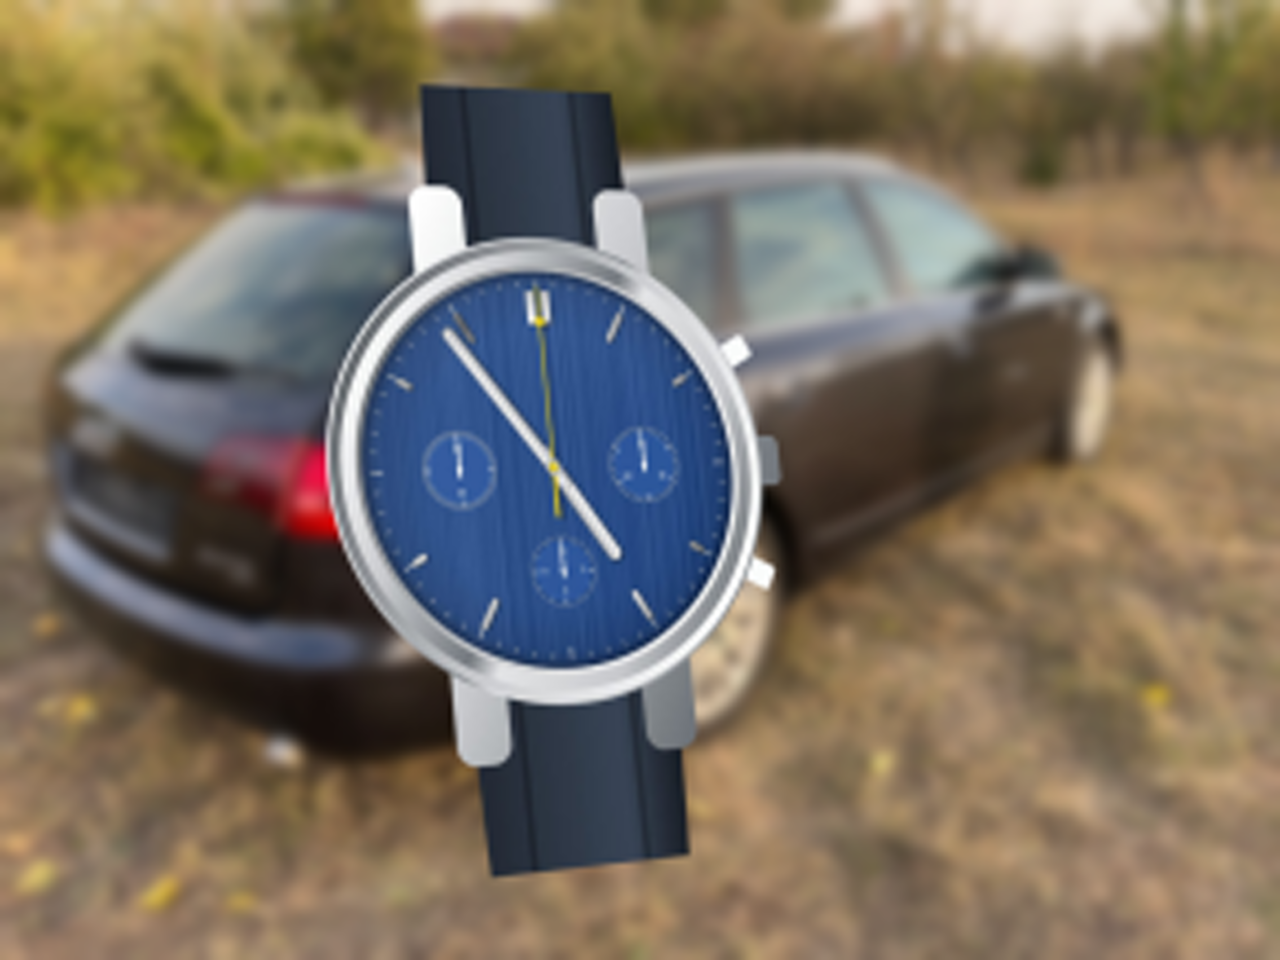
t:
4:54
